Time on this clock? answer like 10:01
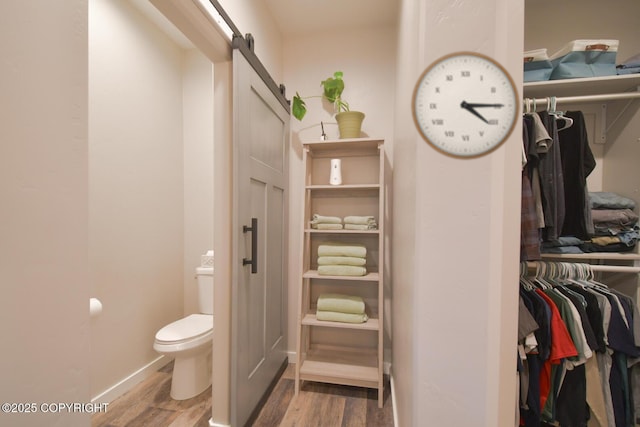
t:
4:15
